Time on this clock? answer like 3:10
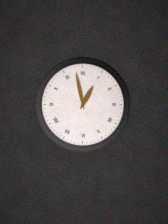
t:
12:58
